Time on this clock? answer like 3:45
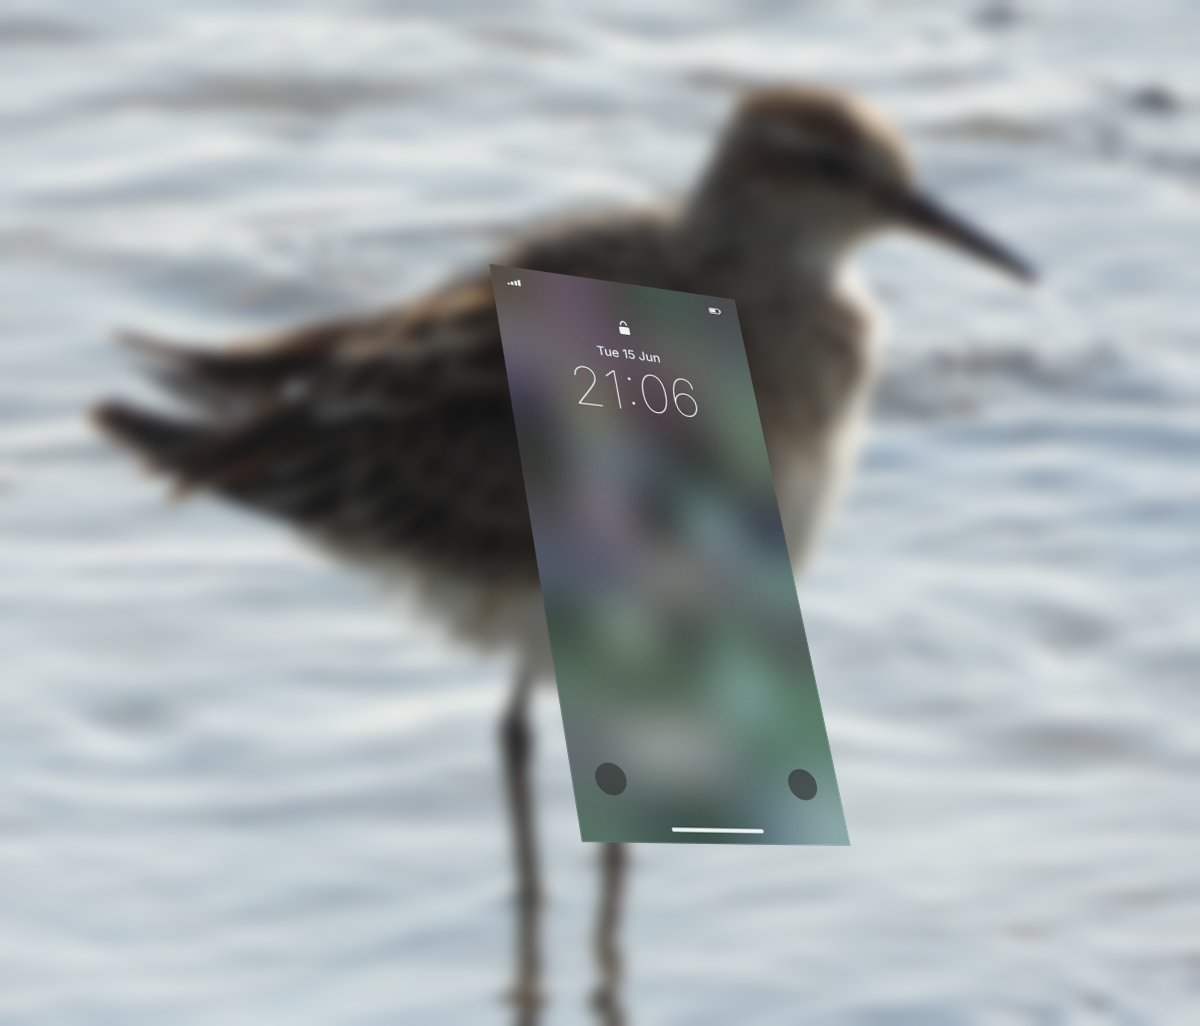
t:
21:06
